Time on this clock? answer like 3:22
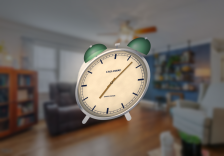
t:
7:07
